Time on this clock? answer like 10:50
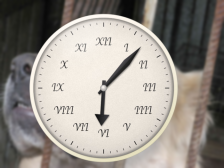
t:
6:07
